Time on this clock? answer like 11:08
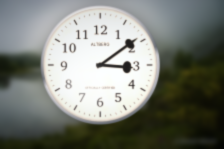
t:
3:09
